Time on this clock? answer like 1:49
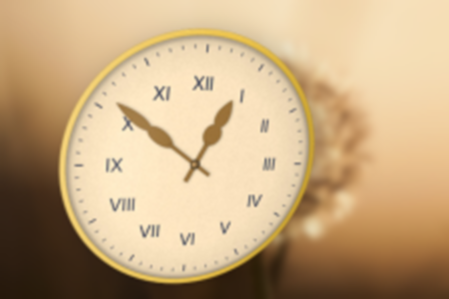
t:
12:51
